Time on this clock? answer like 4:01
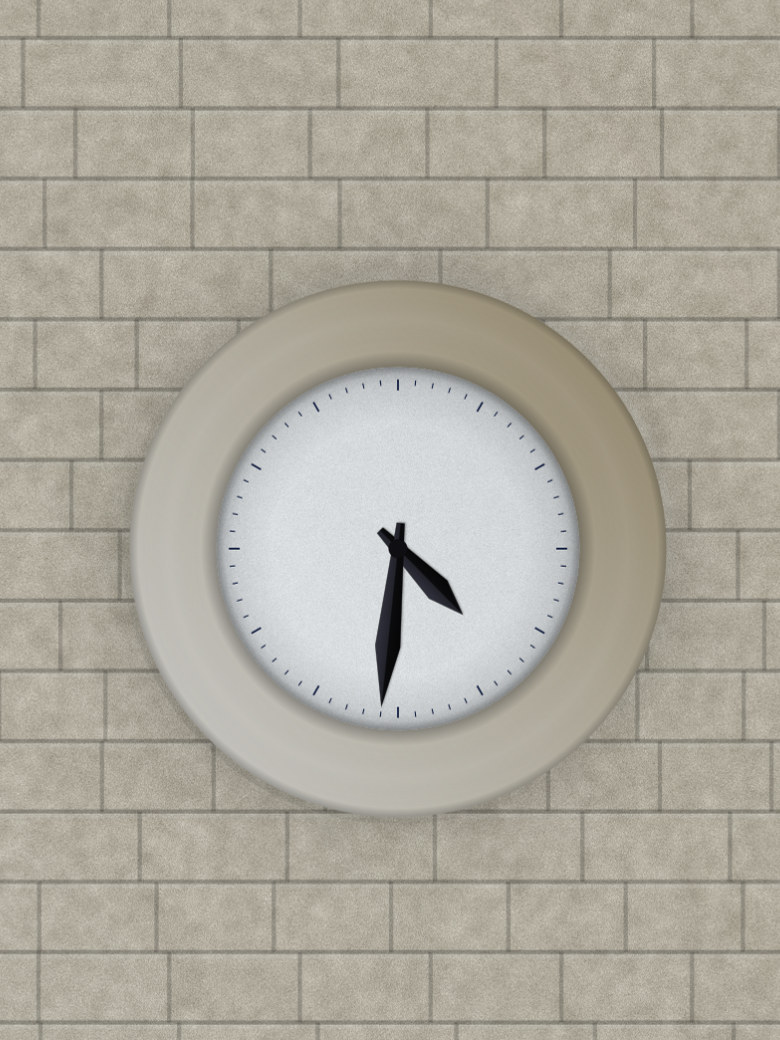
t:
4:31
